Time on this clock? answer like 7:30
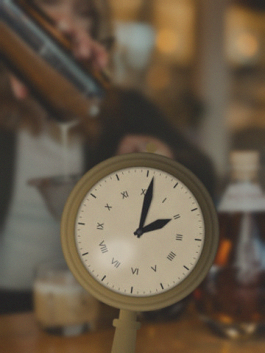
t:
2:01
